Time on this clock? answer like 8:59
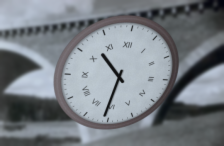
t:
10:31
